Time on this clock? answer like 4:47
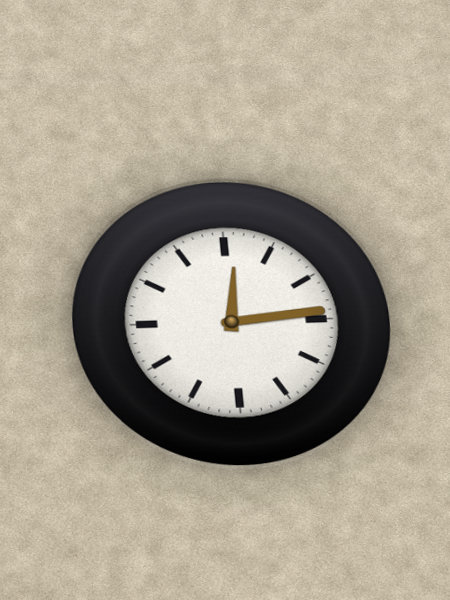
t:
12:14
